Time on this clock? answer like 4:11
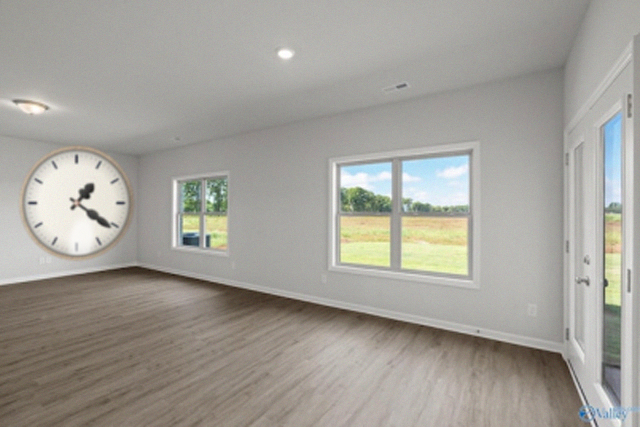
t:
1:21
